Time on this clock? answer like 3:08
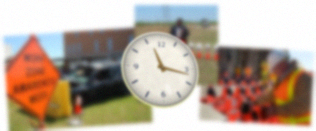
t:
11:17
